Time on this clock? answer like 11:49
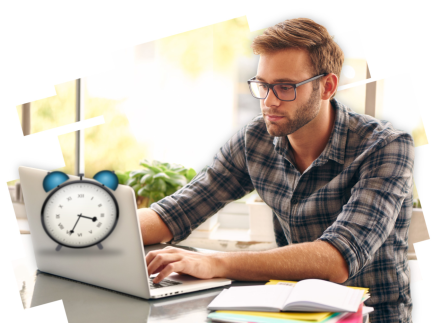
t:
3:34
